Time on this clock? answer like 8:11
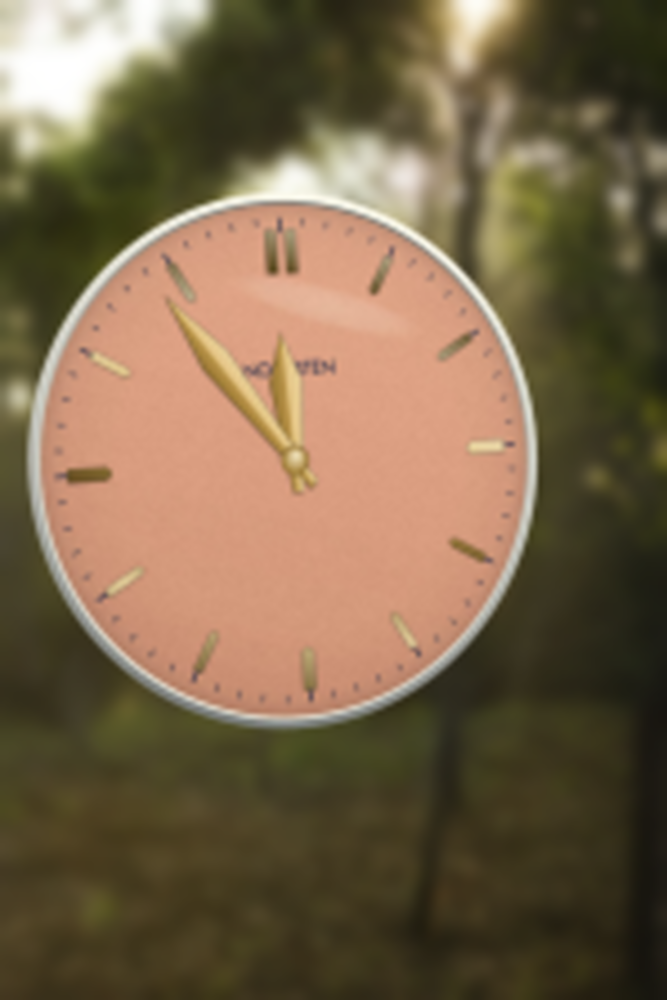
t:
11:54
